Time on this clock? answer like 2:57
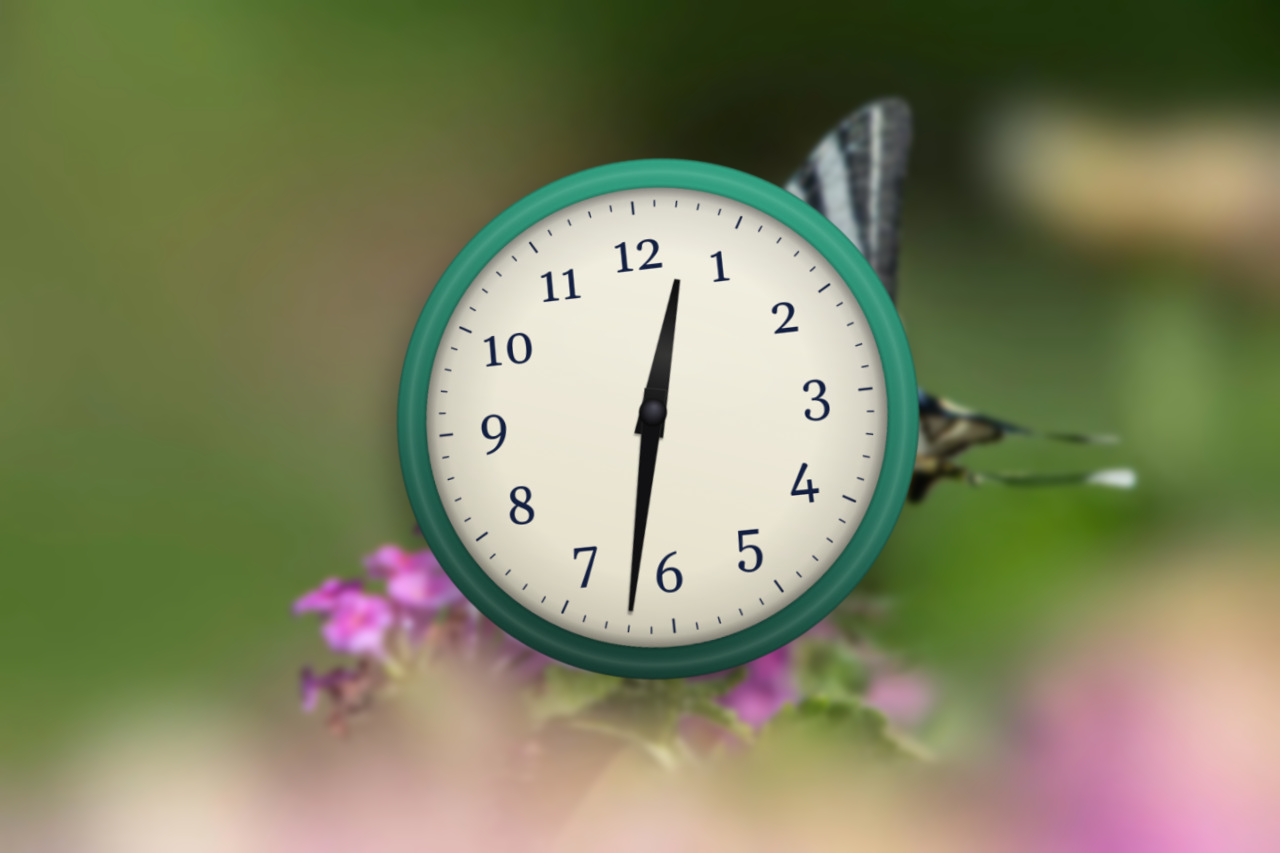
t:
12:32
